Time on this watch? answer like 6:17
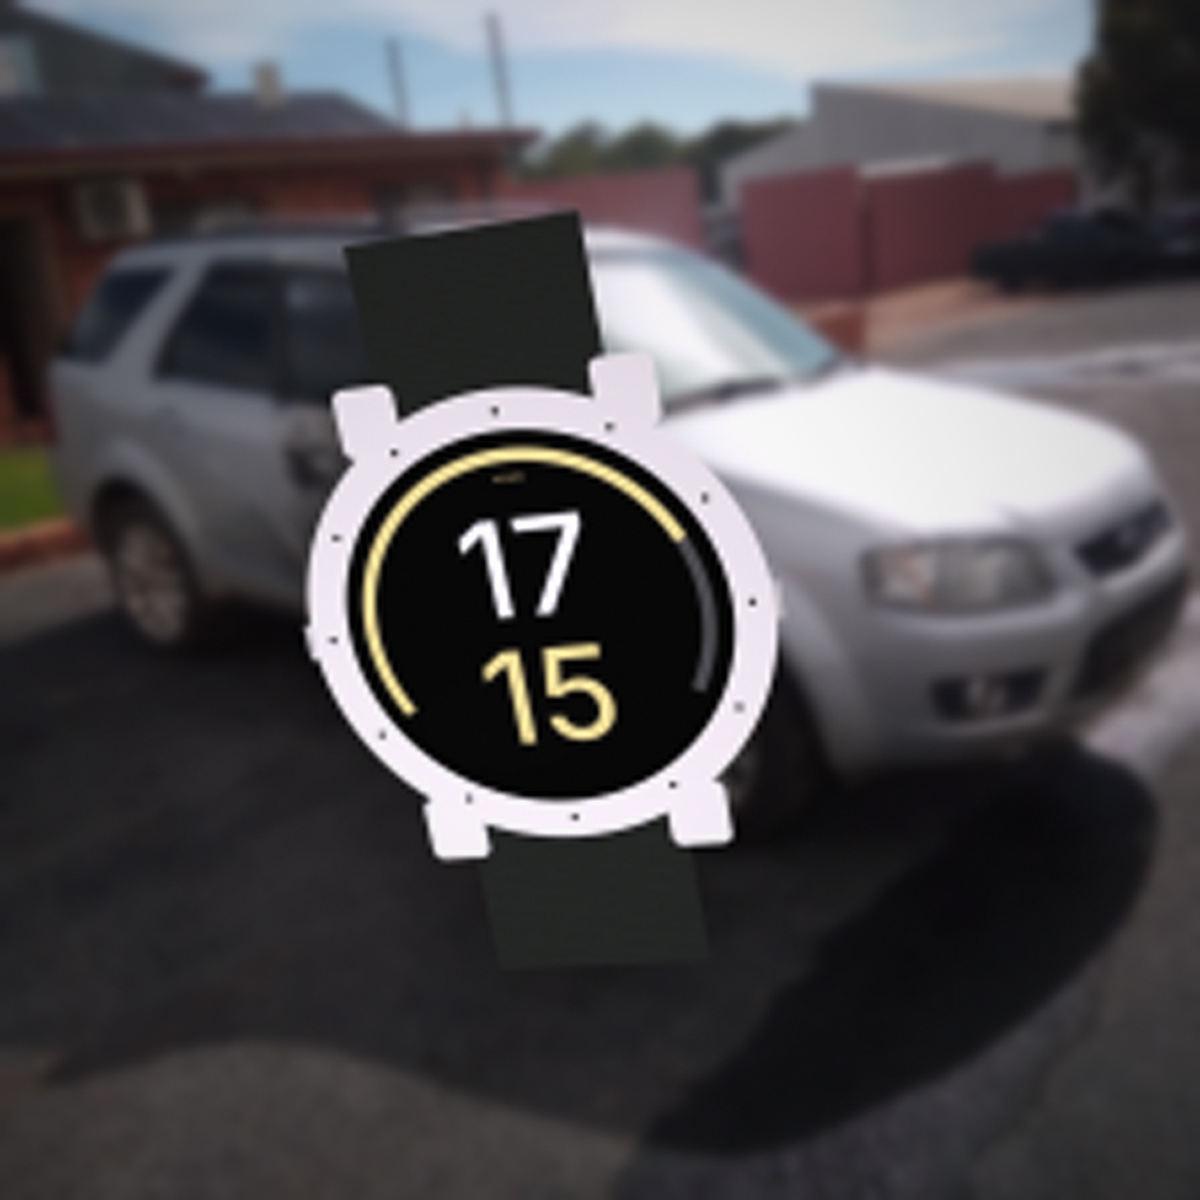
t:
17:15
